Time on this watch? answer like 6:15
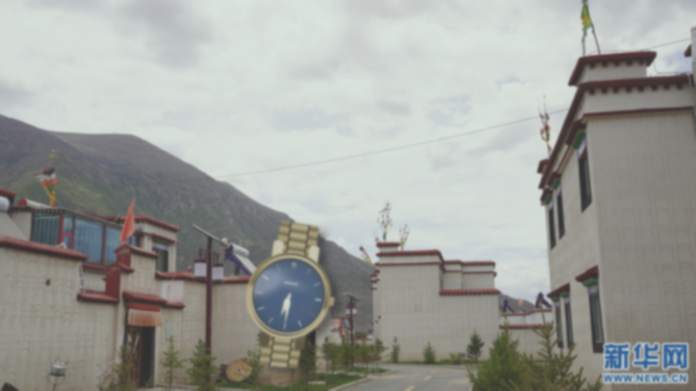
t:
6:30
